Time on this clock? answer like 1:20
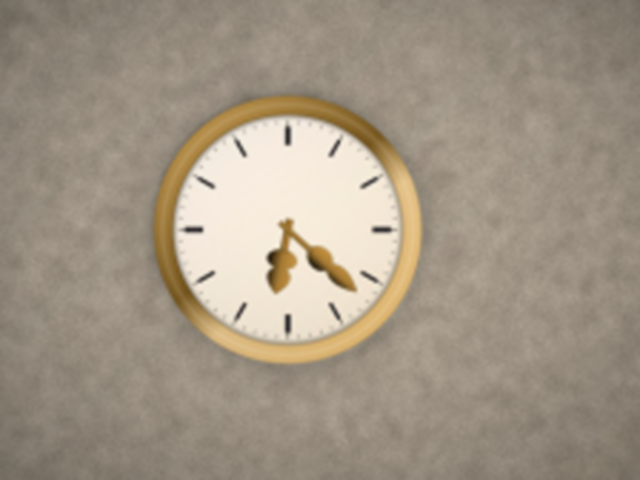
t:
6:22
